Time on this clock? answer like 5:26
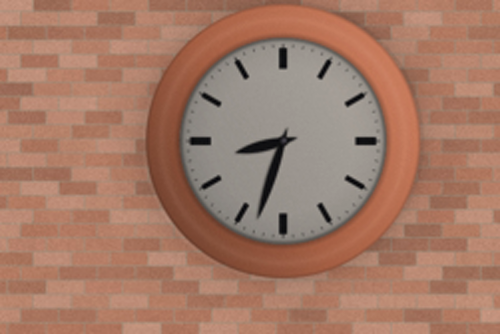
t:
8:33
